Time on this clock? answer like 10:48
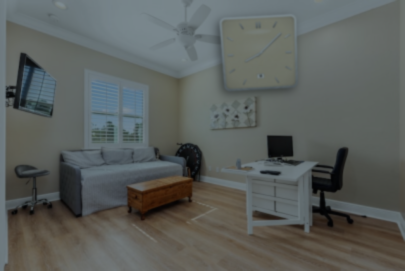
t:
8:08
